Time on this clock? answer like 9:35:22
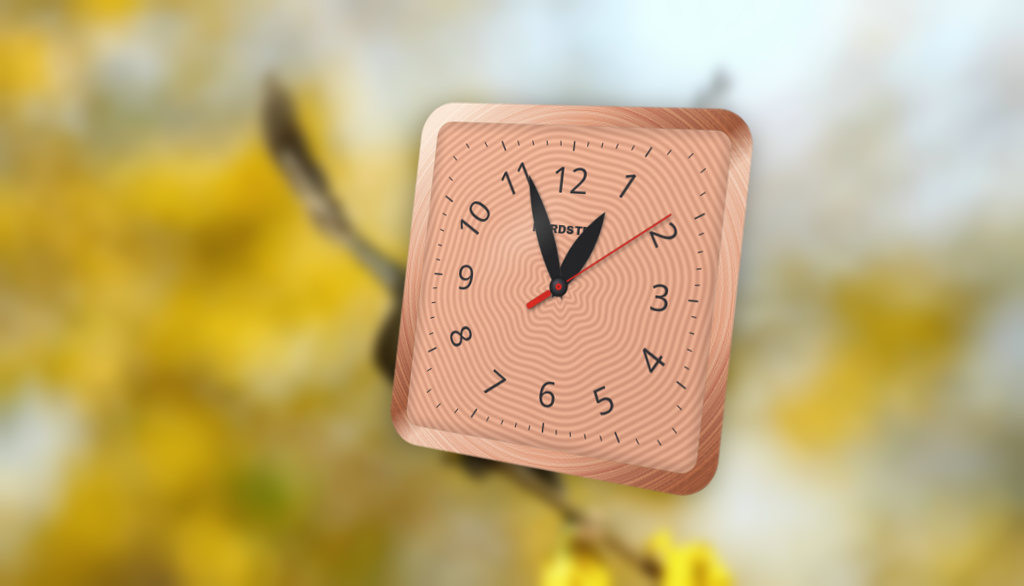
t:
12:56:09
